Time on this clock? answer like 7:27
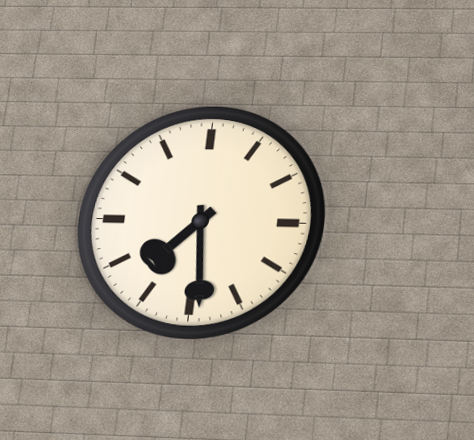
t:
7:29
